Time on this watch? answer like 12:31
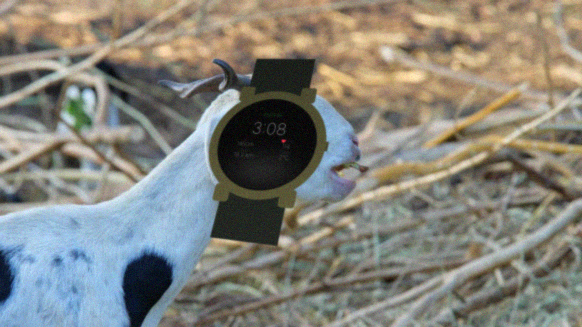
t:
3:08
